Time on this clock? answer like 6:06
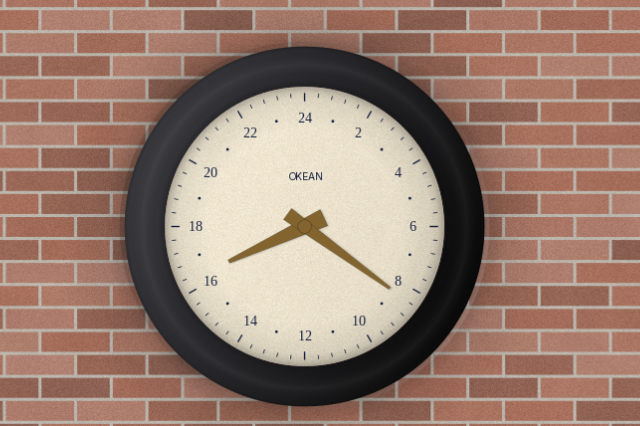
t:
16:21
